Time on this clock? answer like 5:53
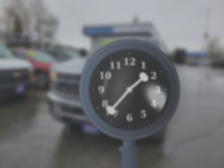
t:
1:37
